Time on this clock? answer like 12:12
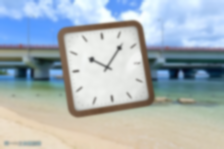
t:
10:07
